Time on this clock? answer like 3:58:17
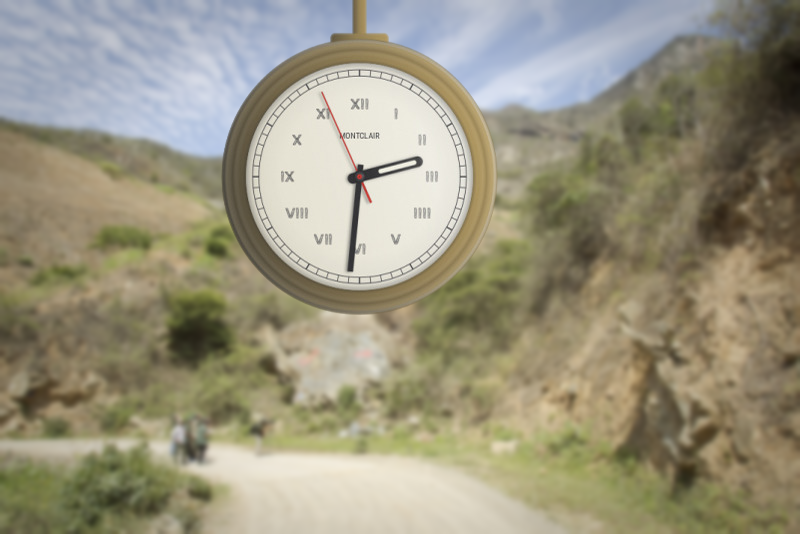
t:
2:30:56
